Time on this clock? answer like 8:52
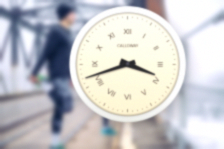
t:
3:42
